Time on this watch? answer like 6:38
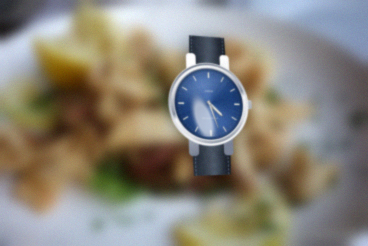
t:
4:27
